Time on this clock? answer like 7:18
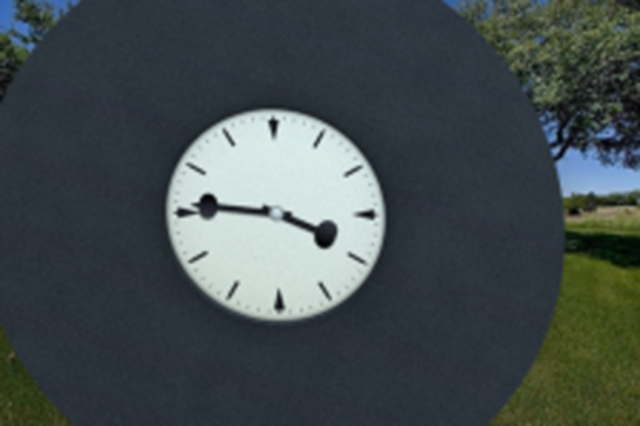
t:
3:46
